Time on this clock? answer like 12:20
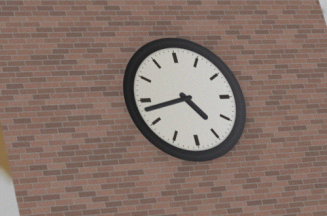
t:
4:43
